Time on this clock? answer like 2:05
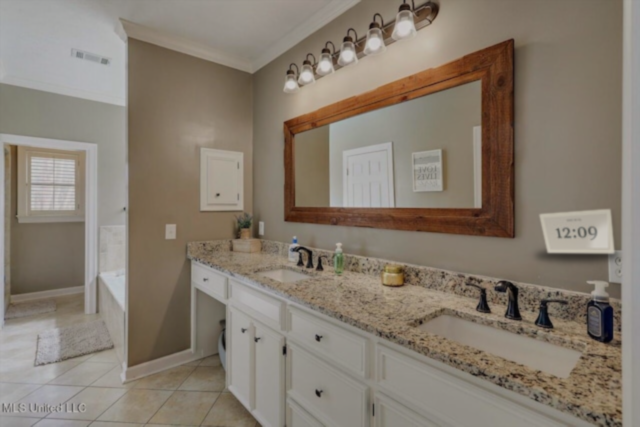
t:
12:09
